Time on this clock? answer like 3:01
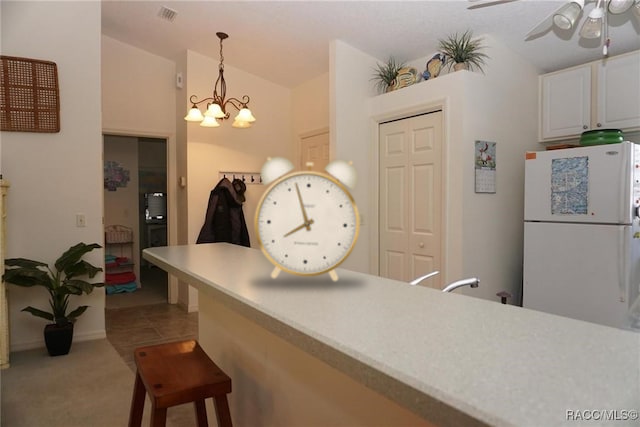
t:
7:57
